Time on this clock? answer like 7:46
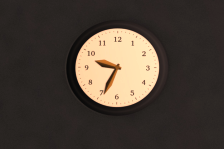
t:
9:34
